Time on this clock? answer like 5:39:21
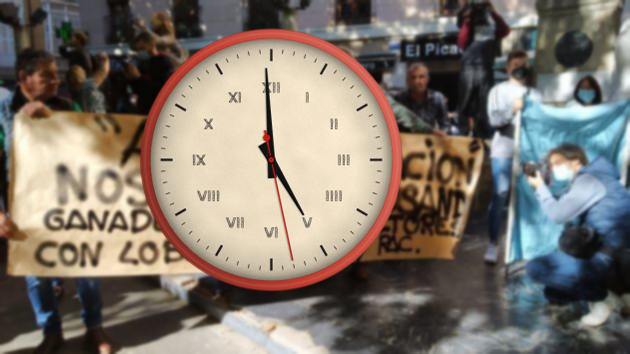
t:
4:59:28
